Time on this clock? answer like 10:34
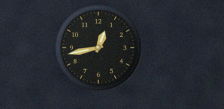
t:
12:43
